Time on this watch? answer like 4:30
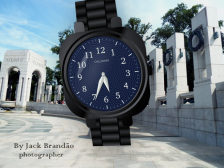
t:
5:34
